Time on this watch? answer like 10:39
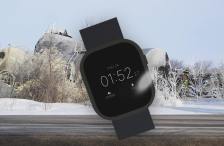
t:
1:52
